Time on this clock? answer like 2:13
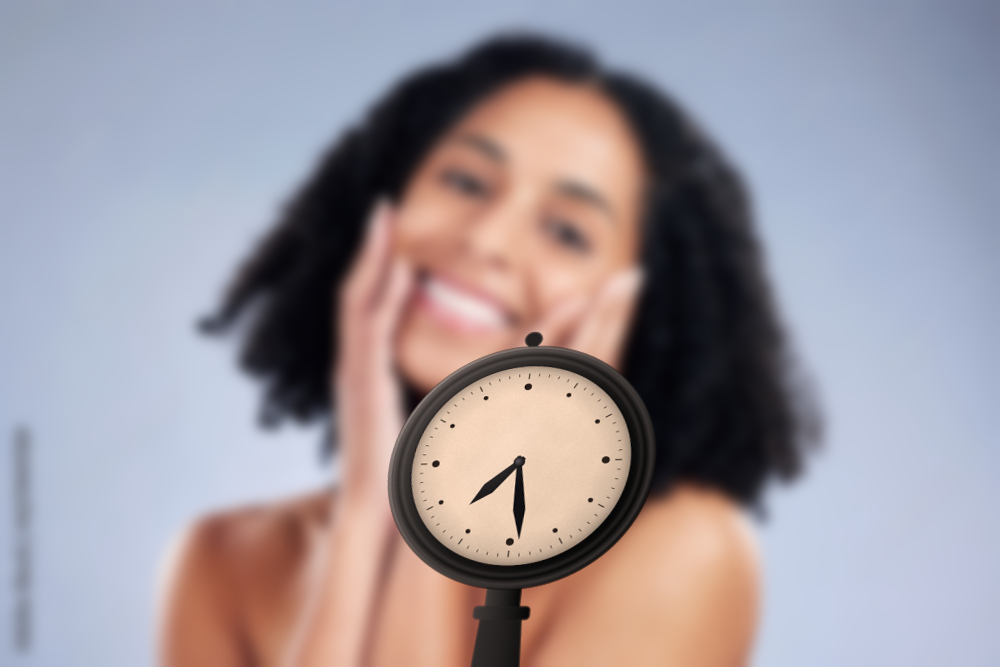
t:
7:29
